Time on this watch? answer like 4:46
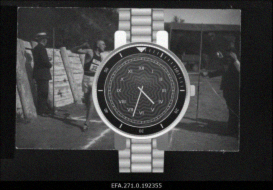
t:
4:33
